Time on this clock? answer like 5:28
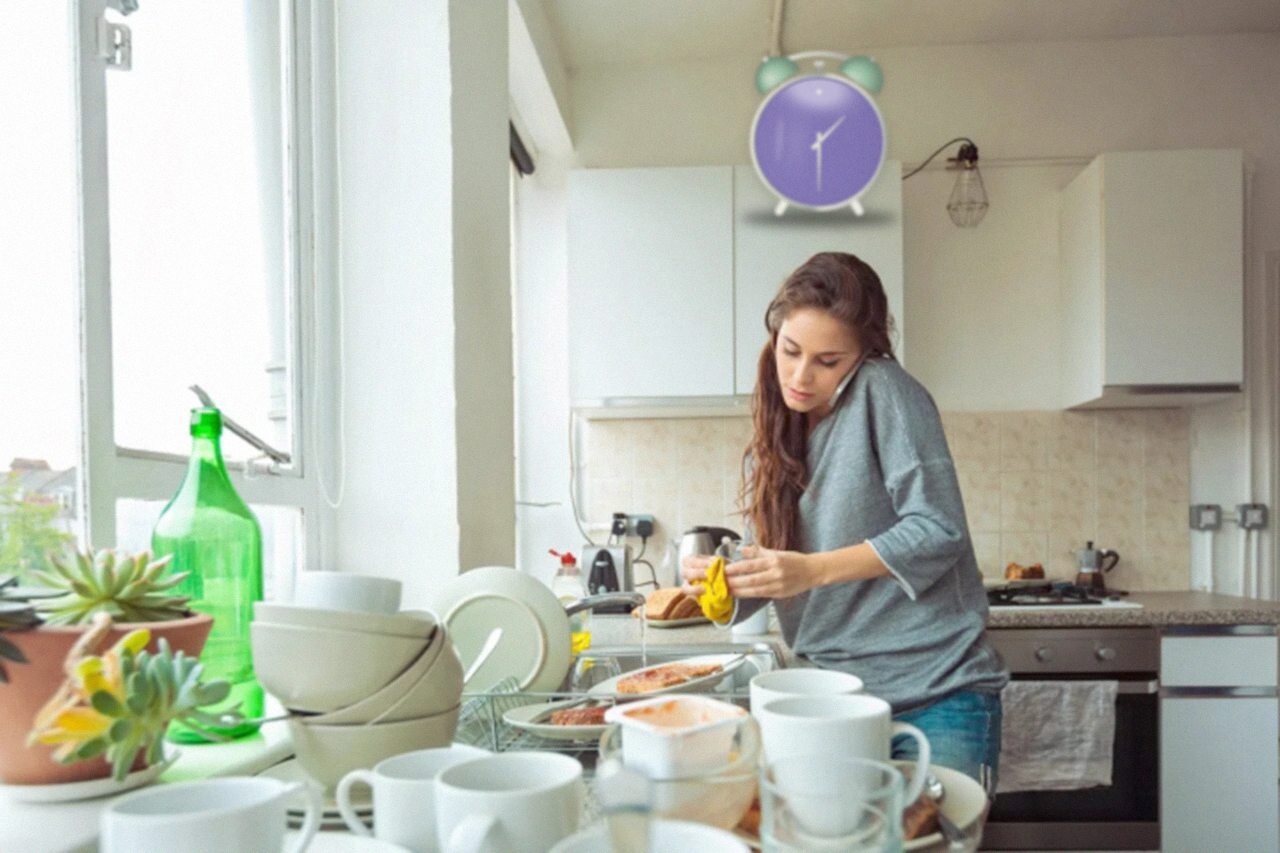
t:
1:30
